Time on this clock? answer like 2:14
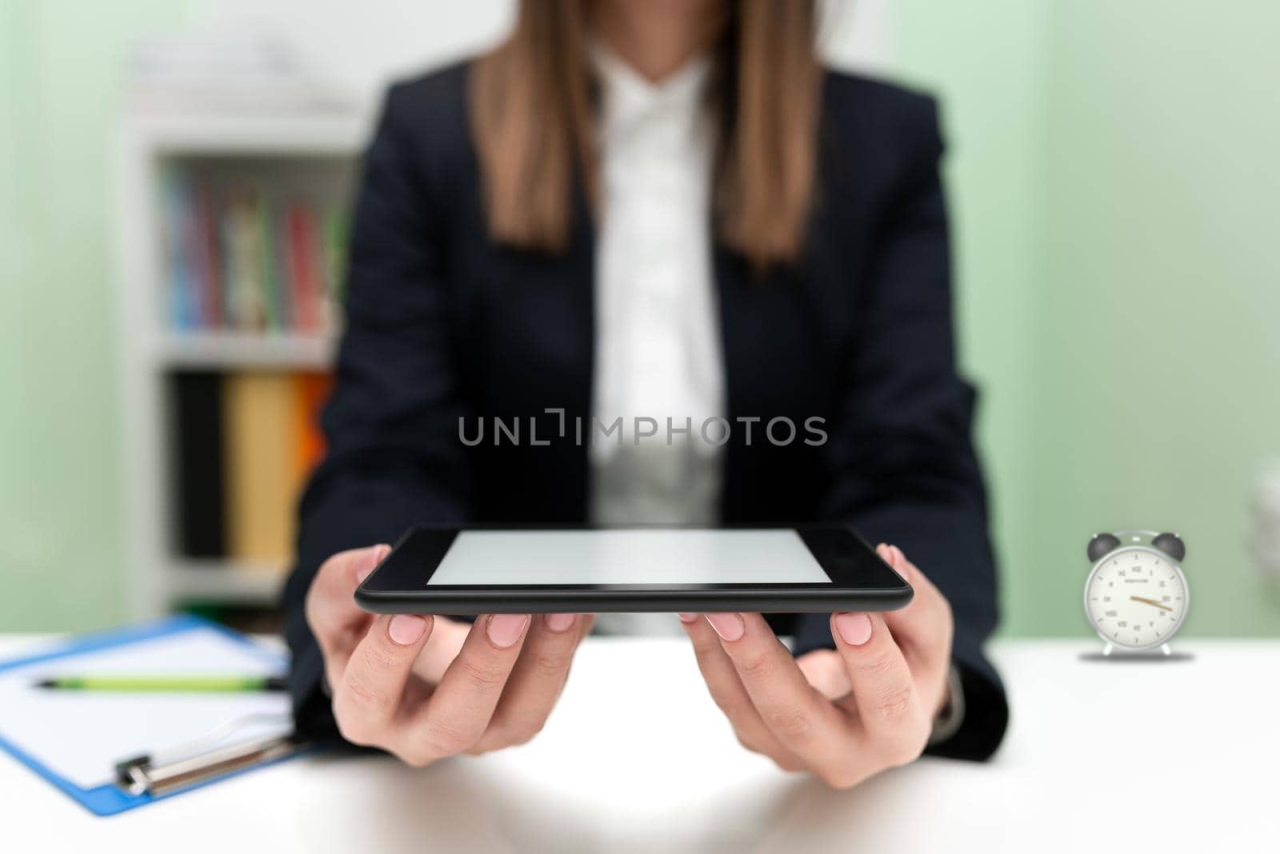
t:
3:18
